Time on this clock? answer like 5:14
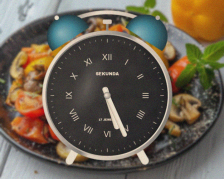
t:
5:26
